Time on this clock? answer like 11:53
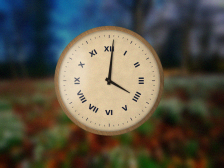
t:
4:01
